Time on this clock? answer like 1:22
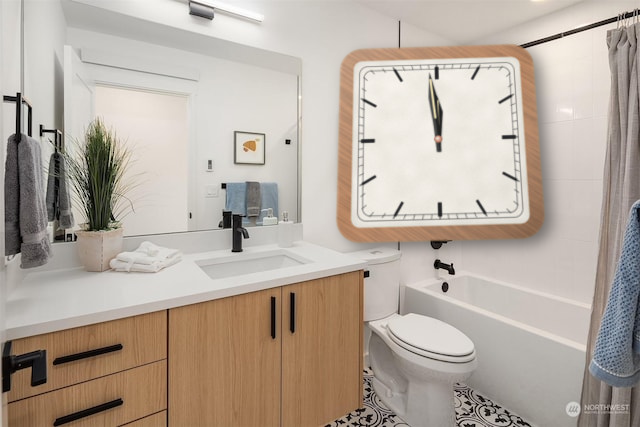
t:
11:59
